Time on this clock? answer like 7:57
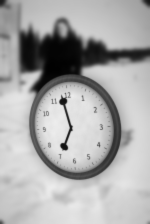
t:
6:58
